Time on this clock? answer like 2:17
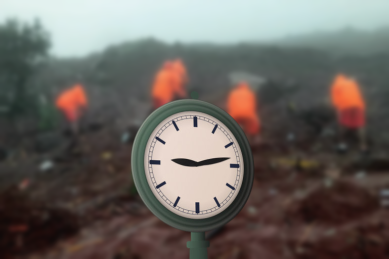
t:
9:13
